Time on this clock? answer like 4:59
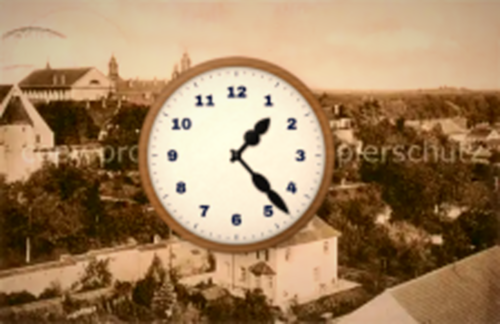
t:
1:23
